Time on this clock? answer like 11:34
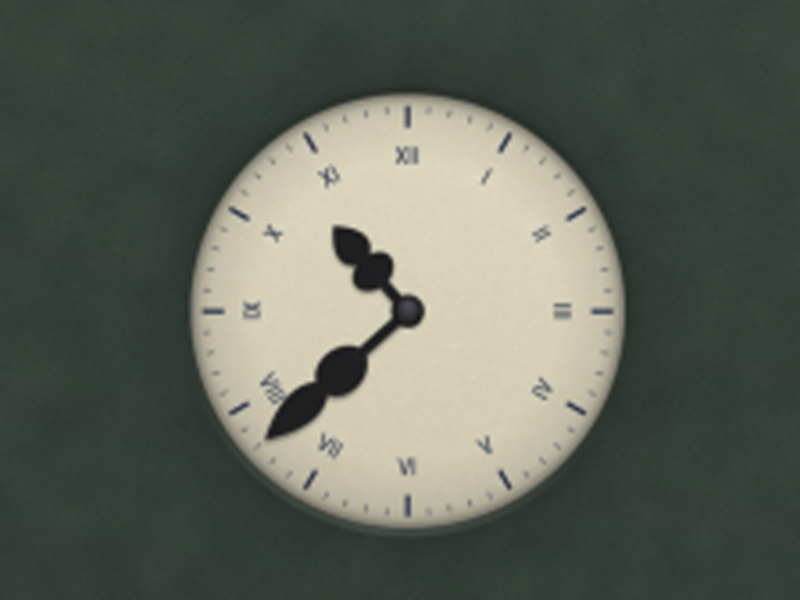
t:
10:38
